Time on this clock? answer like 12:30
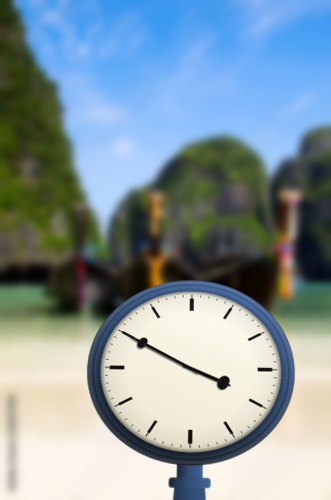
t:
3:50
